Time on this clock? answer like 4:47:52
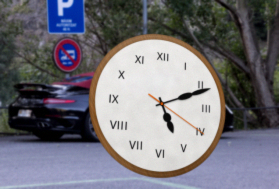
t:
5:11:20
